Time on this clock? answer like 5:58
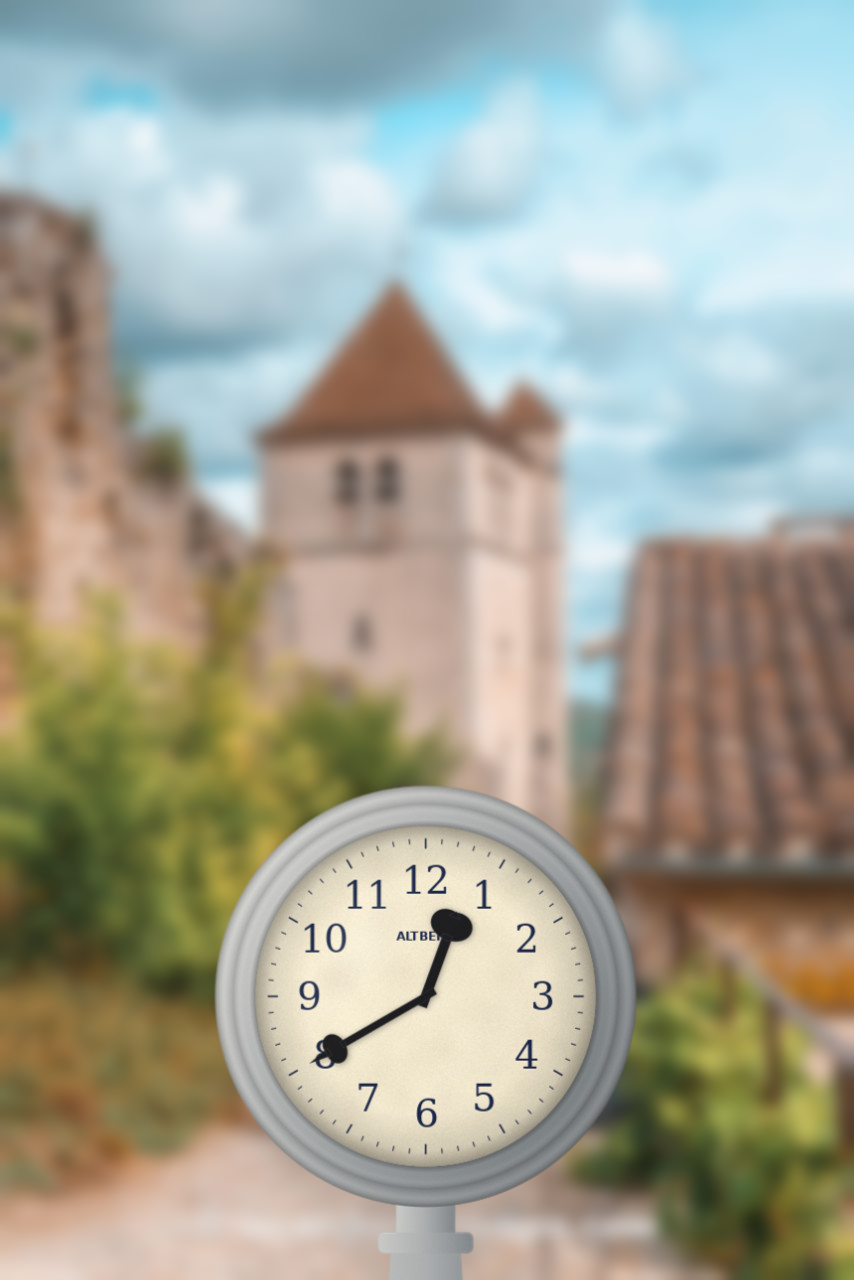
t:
12:40
